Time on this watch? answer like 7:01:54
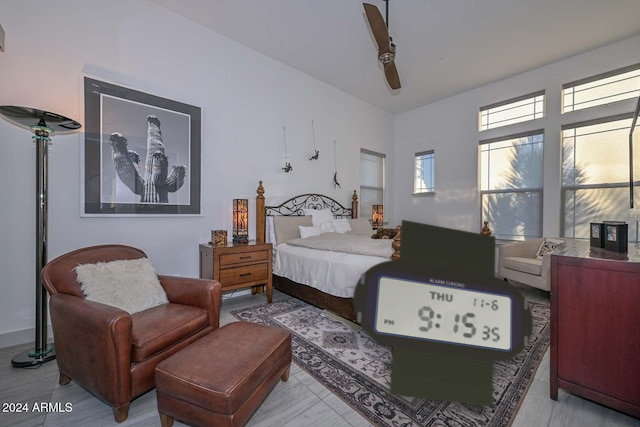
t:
9:15:35
